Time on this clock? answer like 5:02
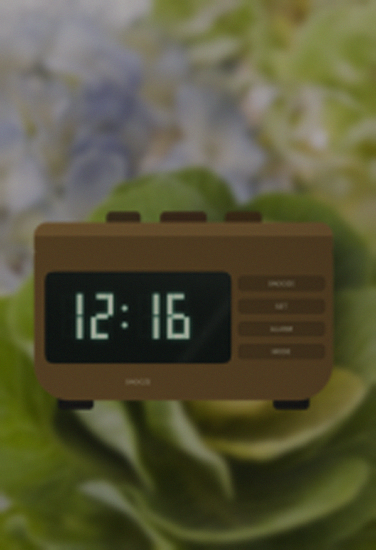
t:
12:16
